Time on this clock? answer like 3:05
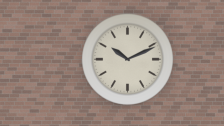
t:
10:11
